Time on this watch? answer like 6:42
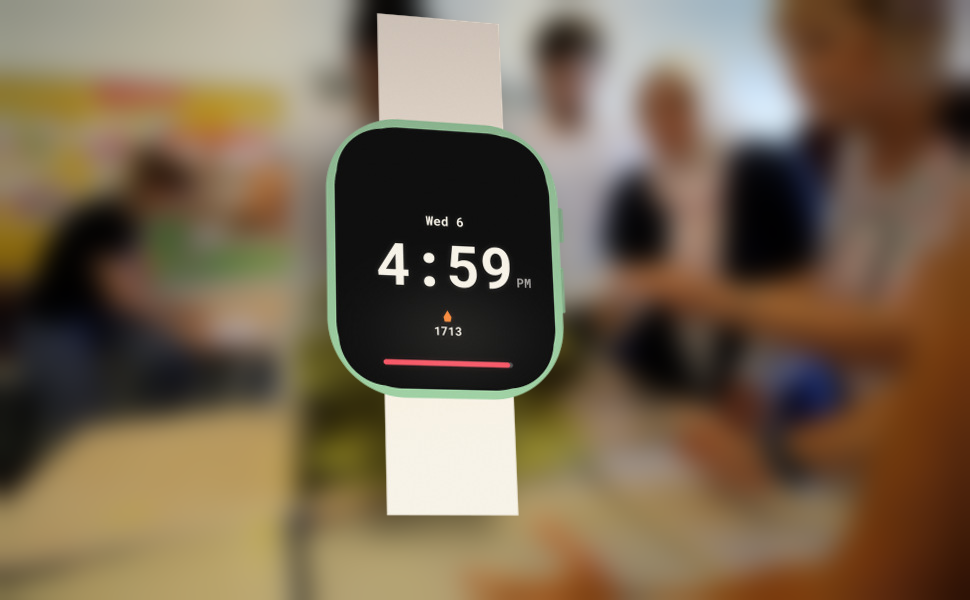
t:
4:59
